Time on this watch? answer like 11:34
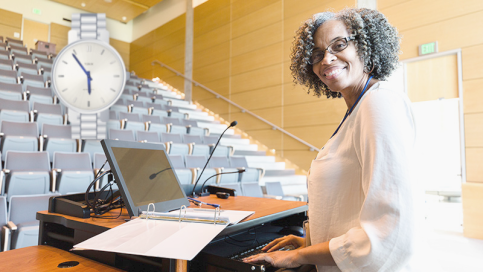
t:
5:54
